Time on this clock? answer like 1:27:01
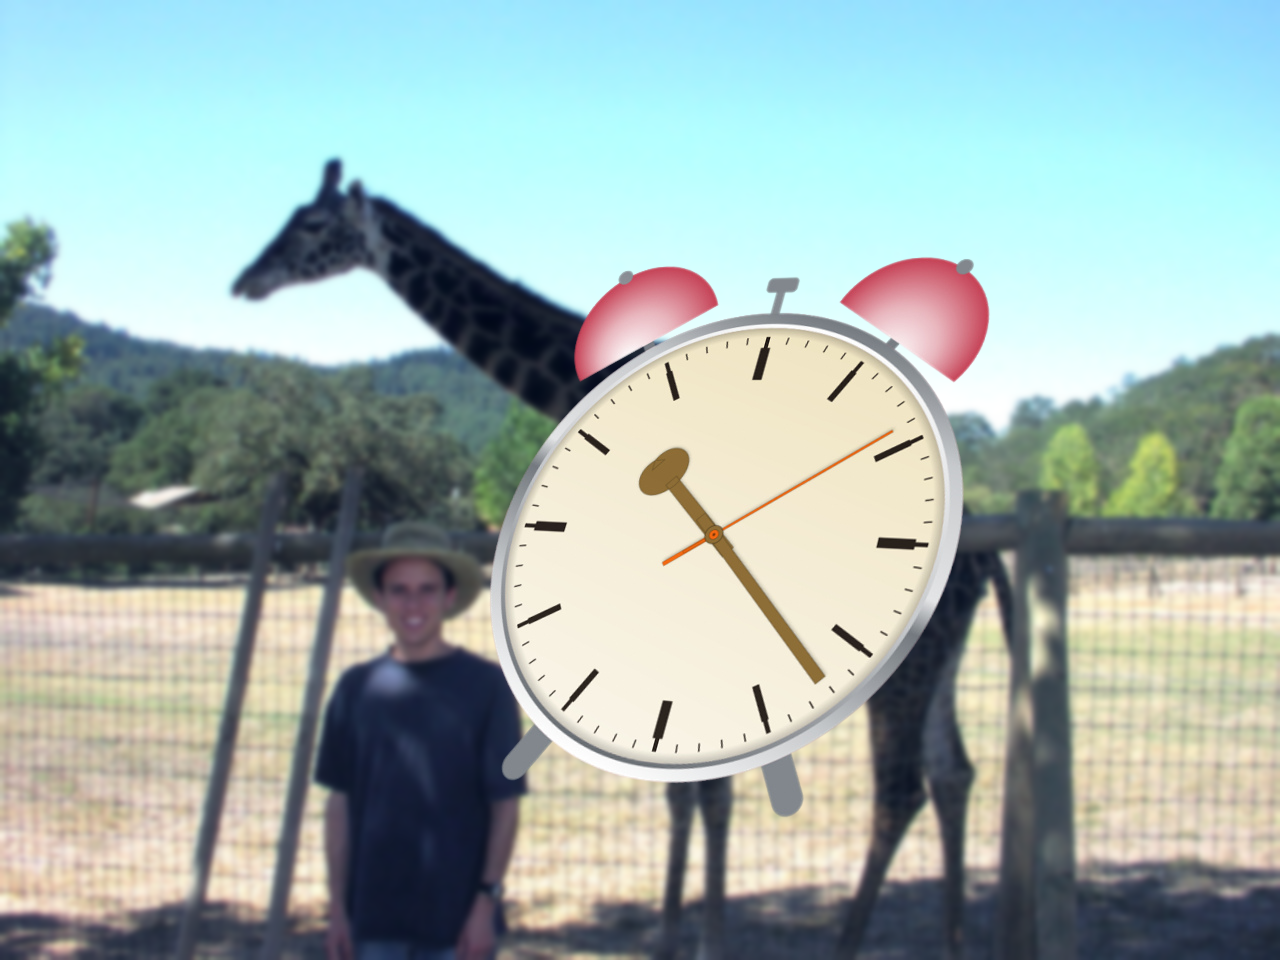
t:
10:22:09
